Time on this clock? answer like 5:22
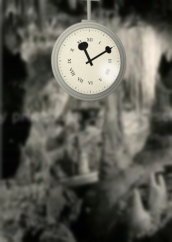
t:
11:10
